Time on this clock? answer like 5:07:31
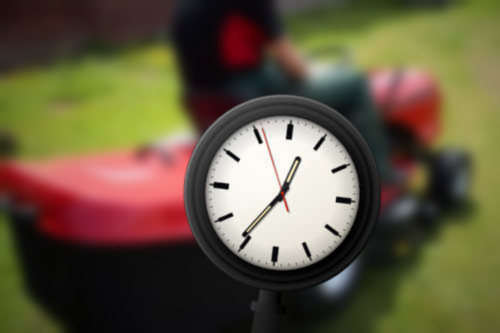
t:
12:35:56
